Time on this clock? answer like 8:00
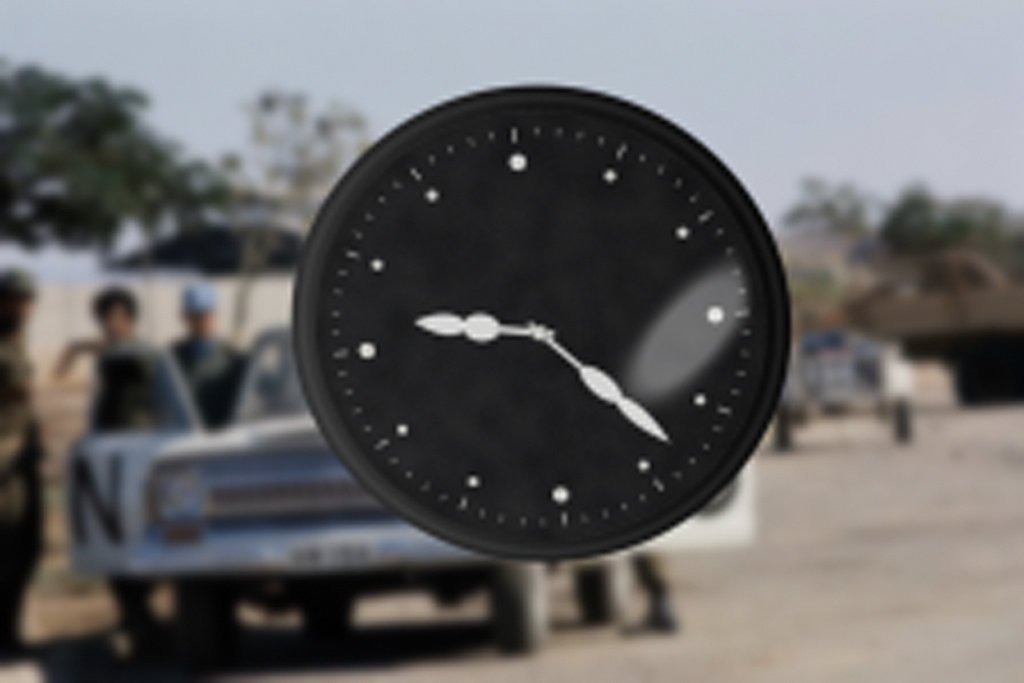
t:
9:23
